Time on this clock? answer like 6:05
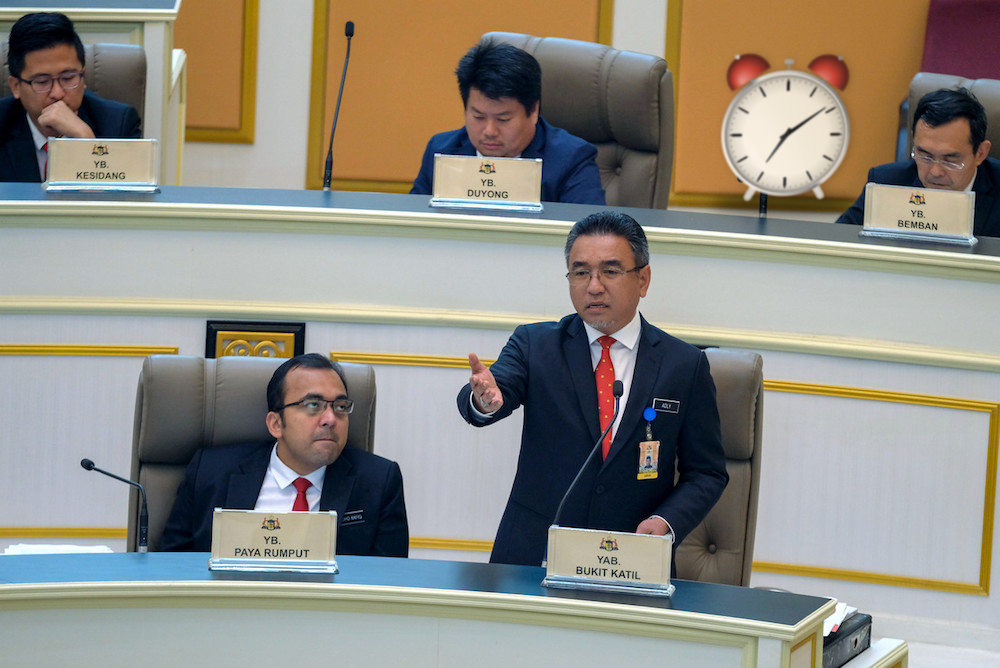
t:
7:09
